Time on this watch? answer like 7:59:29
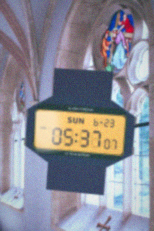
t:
5:37:07
